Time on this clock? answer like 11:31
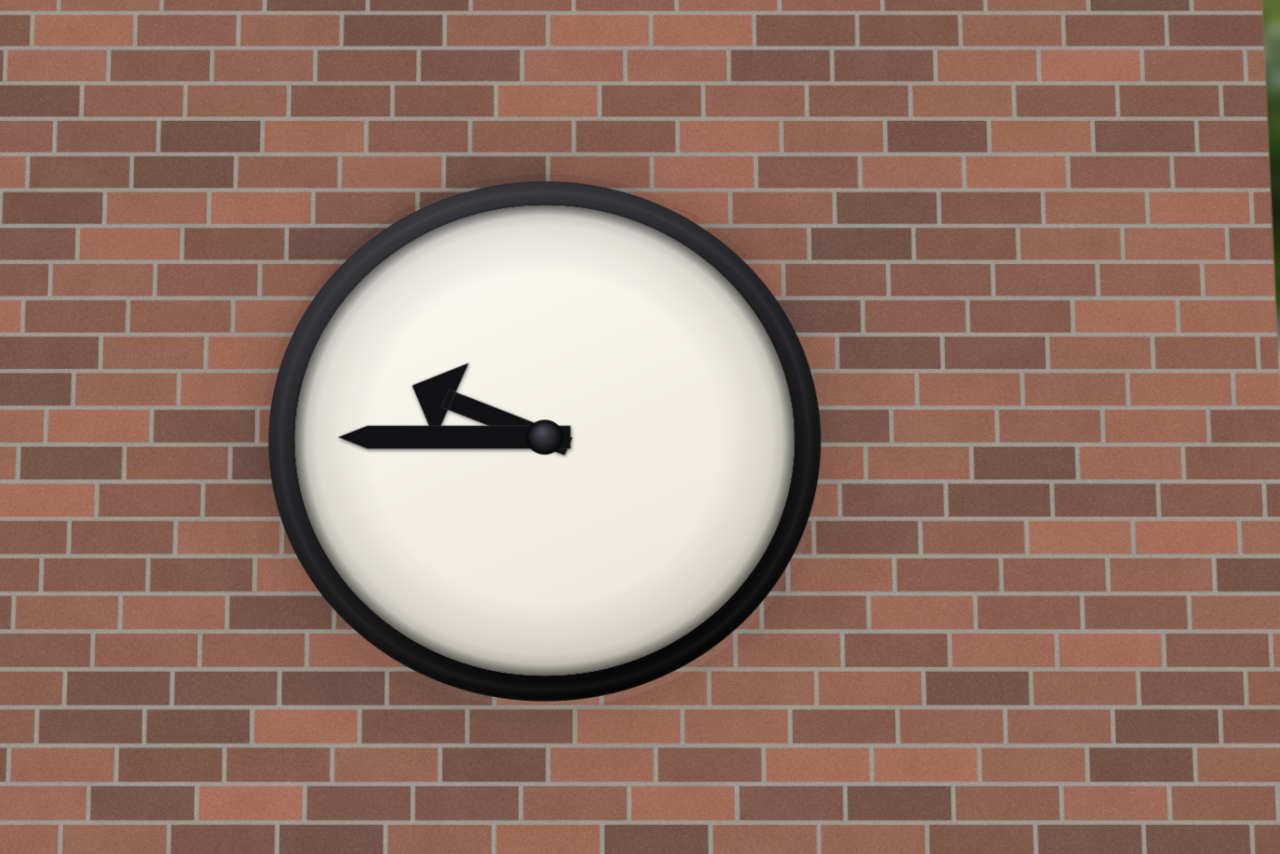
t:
9:45
